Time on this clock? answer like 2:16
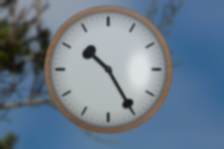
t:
10:25
